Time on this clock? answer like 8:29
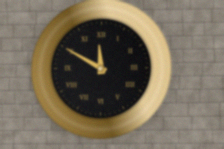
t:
11:50
